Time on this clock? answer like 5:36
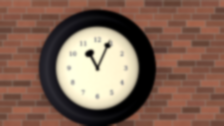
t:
11:04
